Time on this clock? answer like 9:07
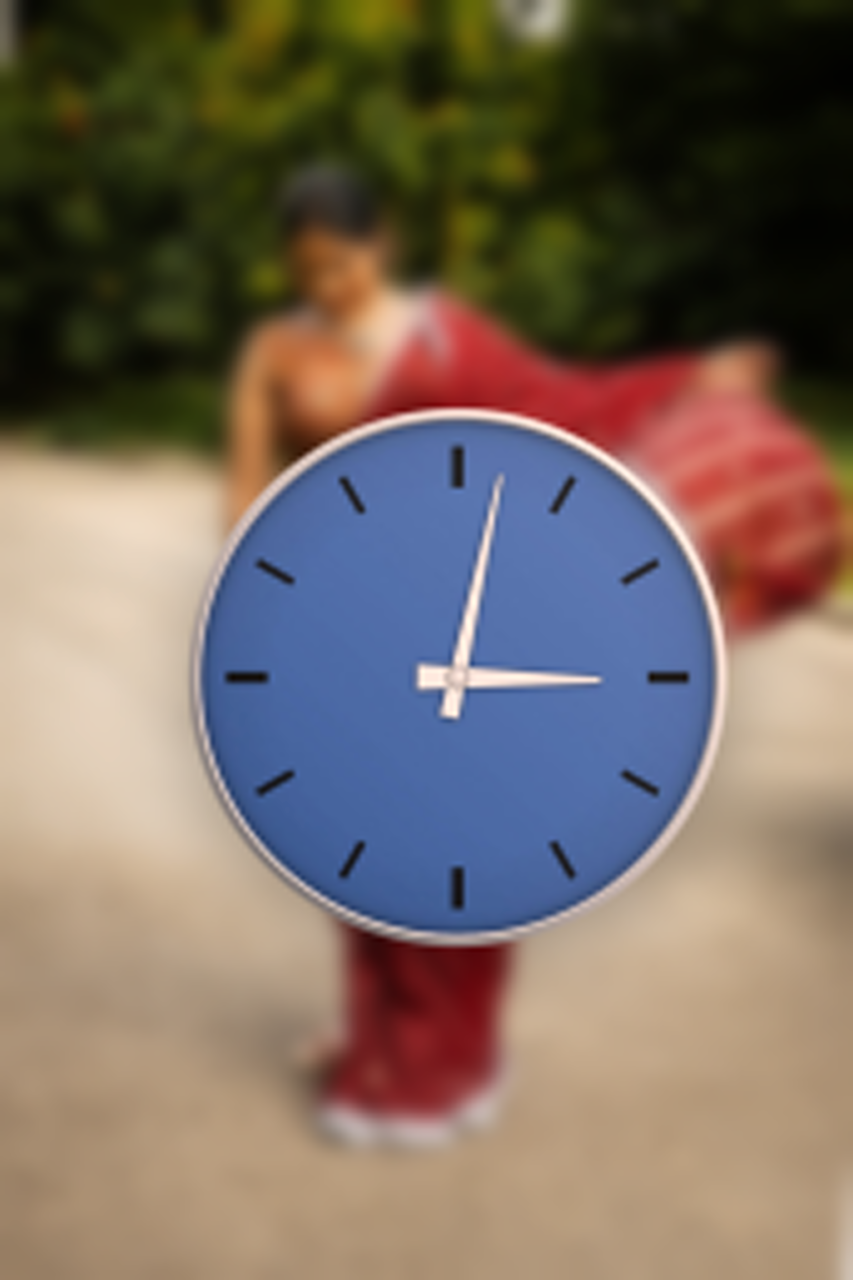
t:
3:02
